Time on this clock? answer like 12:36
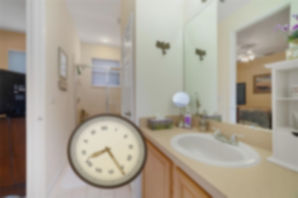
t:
8:26
